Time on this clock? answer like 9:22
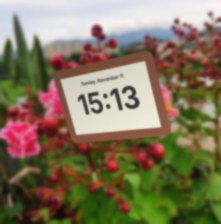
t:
15:13
